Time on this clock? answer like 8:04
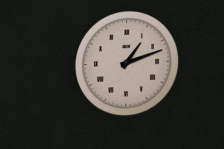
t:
1:12
